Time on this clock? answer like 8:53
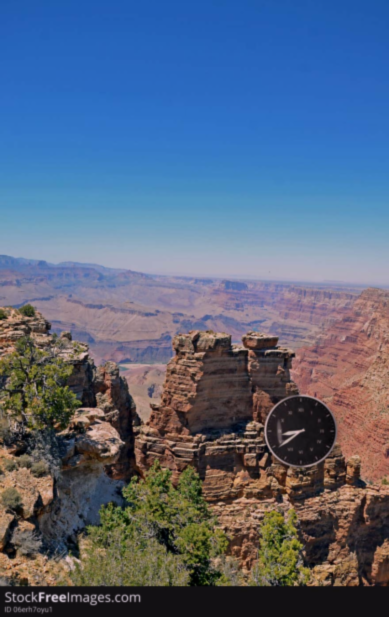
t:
8:39
